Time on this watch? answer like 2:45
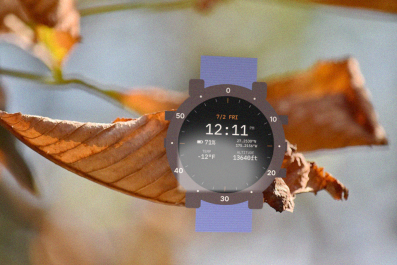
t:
12:11
